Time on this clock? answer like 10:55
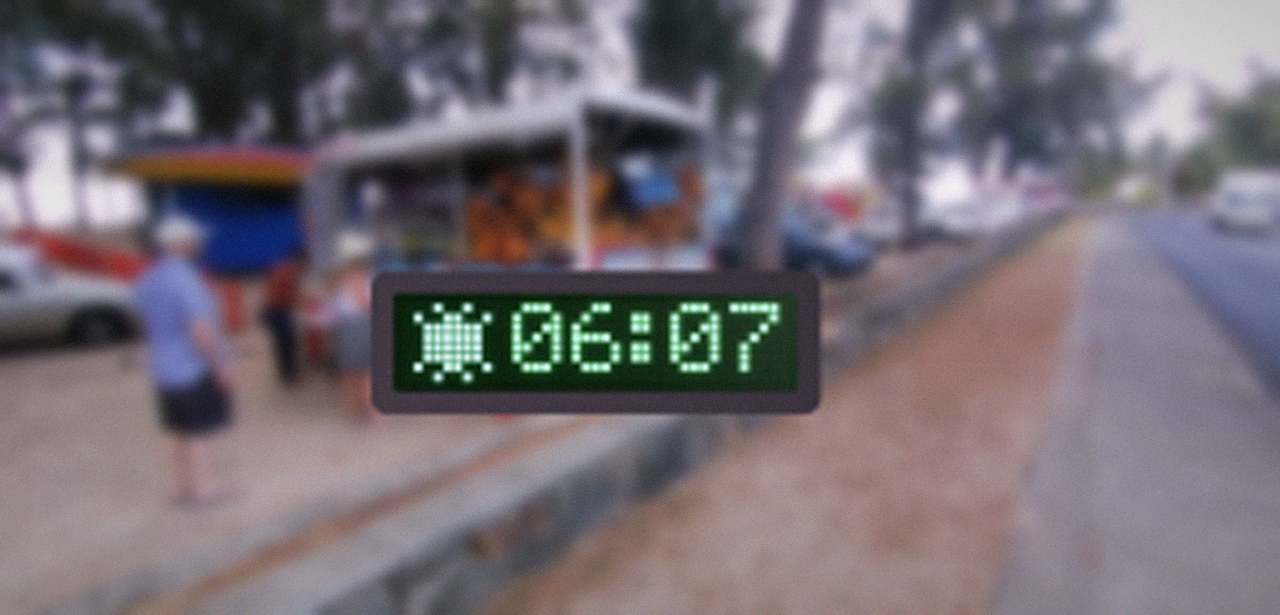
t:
6:07
